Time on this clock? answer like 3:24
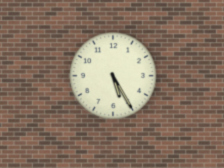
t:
5:25
